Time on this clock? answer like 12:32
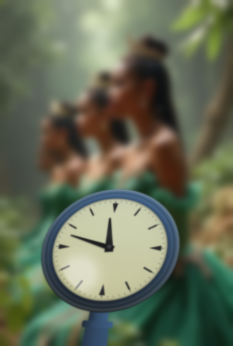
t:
11:48
